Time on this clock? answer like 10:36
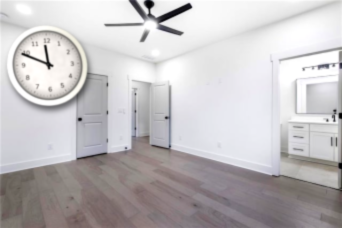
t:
11:49
